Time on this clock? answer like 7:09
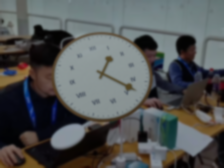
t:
1:23
